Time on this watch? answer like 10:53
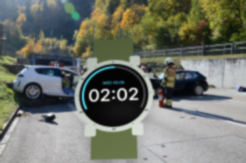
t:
2:02
